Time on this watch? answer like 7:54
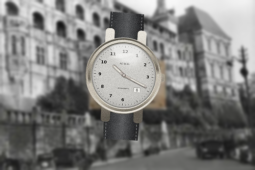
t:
10:19
